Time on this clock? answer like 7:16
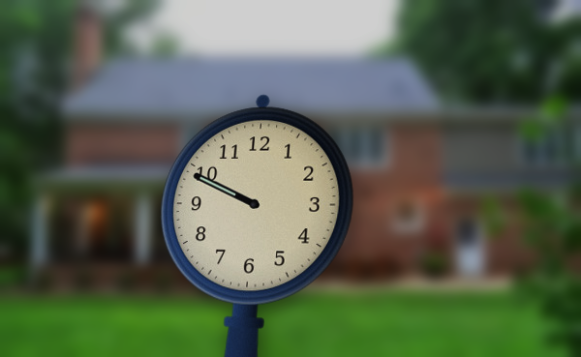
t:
9:49
